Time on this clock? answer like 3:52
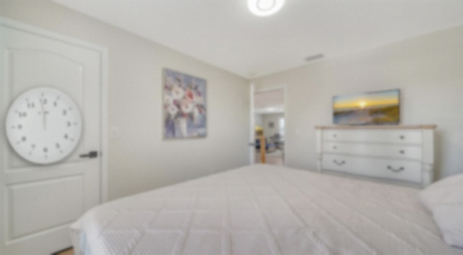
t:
11:59
